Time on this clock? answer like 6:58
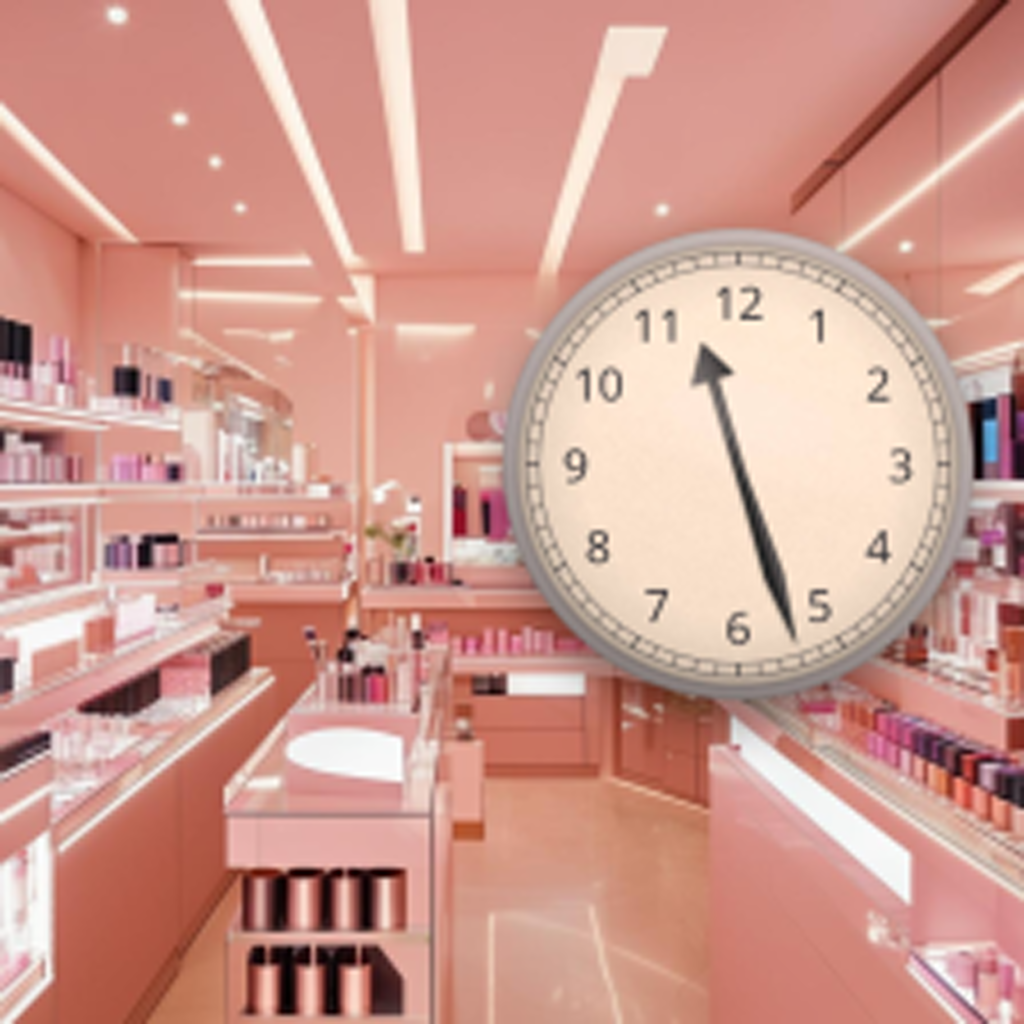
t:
11:27
